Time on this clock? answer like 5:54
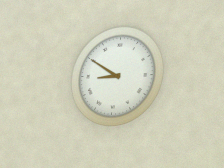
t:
8:50
